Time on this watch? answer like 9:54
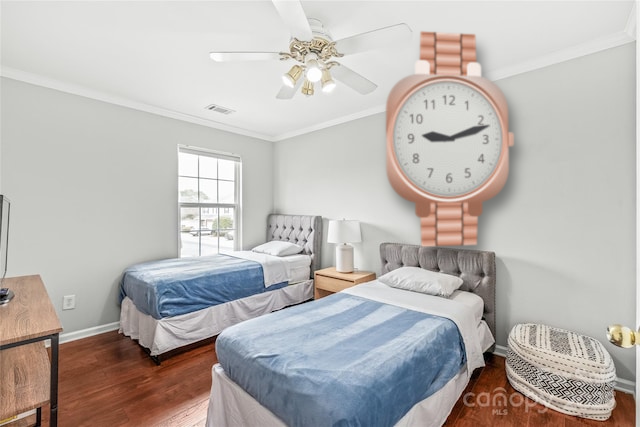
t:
9:12
